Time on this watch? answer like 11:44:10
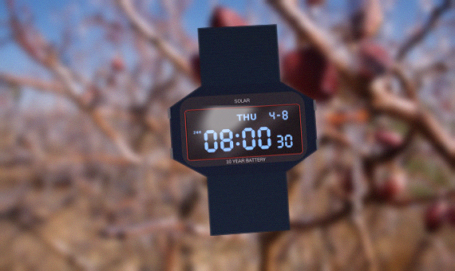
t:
8:00:30
